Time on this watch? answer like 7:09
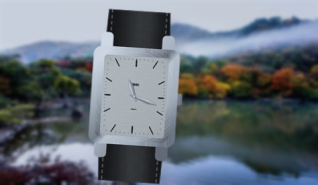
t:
11:18
